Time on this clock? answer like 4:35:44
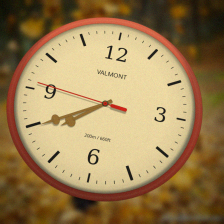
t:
7:39:46
